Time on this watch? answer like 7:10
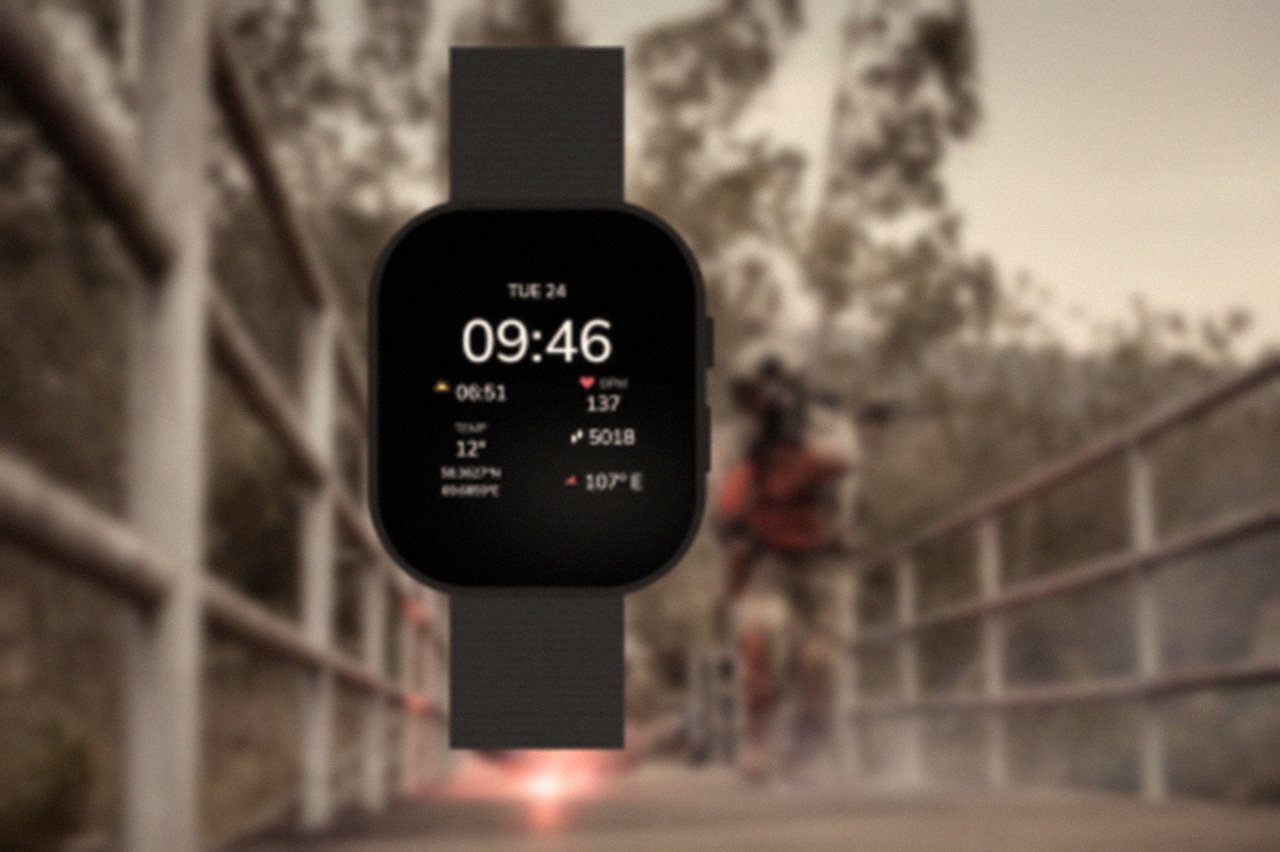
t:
9:46
